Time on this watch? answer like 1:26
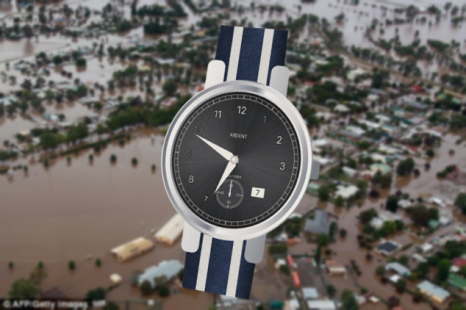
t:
6:49
